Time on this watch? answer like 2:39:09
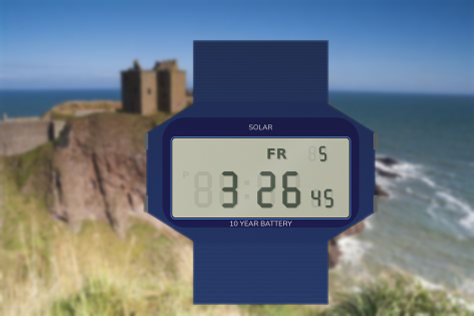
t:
3:26:45
